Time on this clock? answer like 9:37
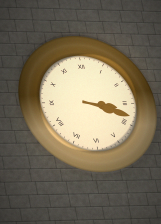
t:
3:18
